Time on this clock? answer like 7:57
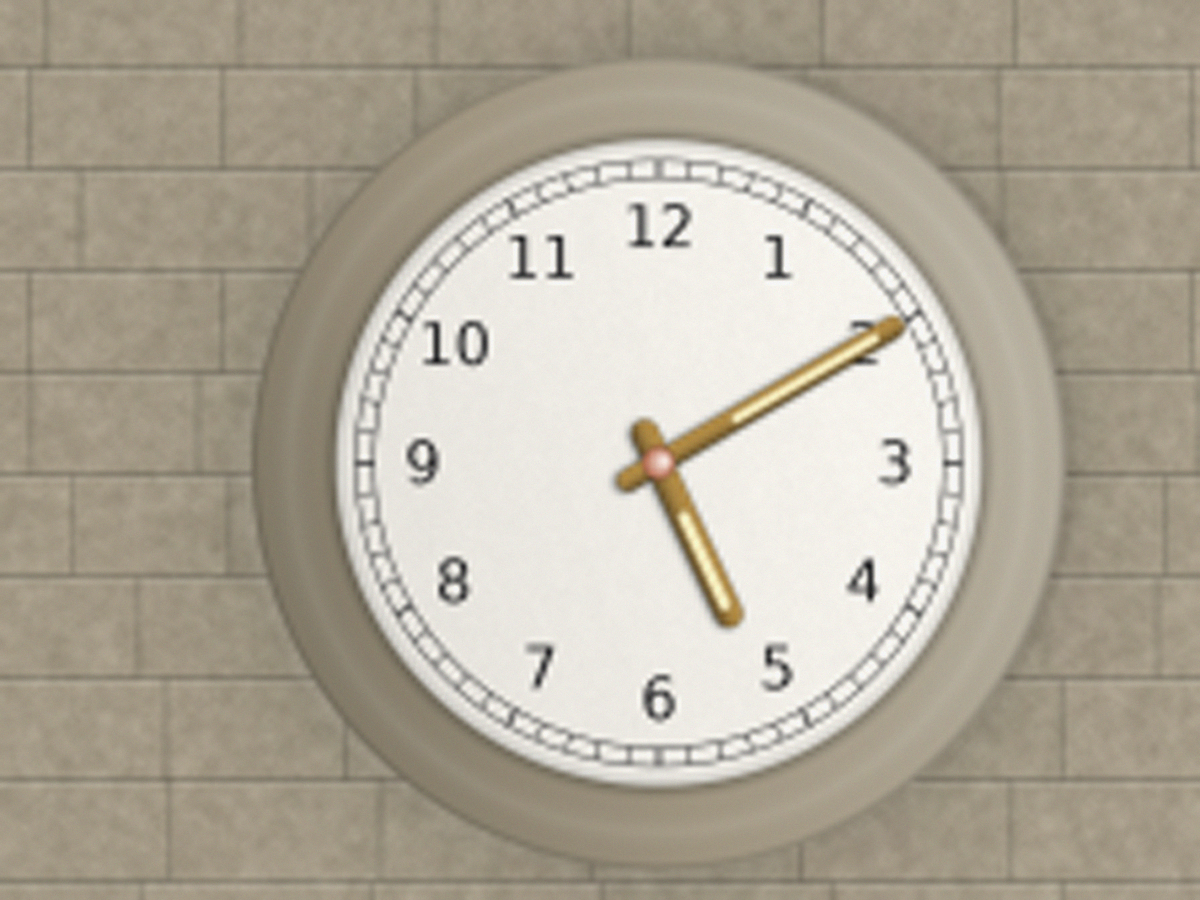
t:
5:10
